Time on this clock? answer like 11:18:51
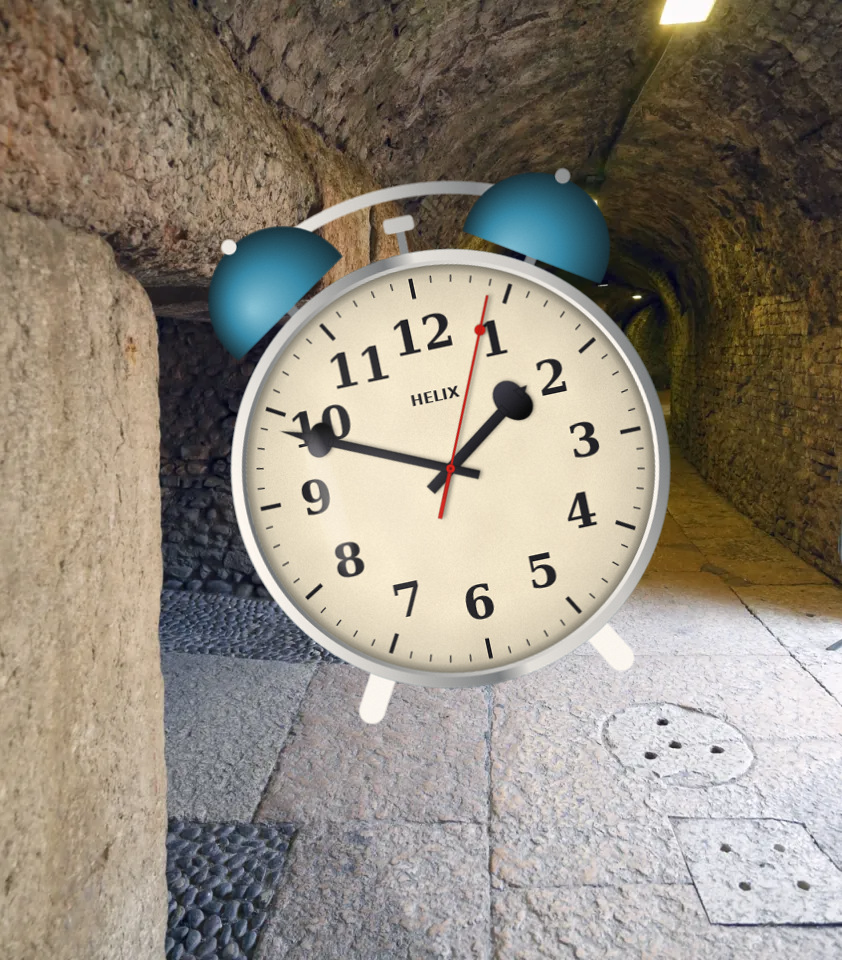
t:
1:49:04
